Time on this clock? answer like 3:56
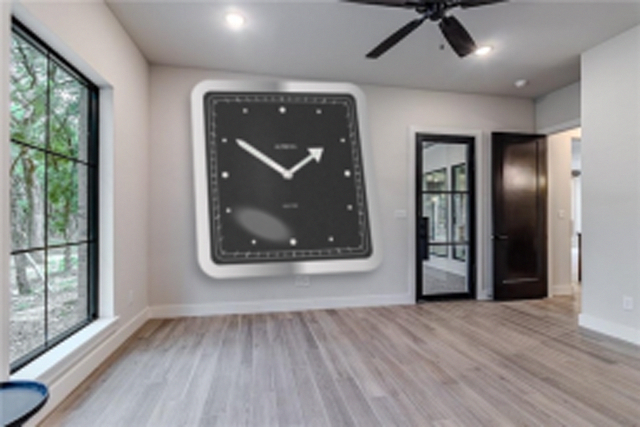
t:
1:51
